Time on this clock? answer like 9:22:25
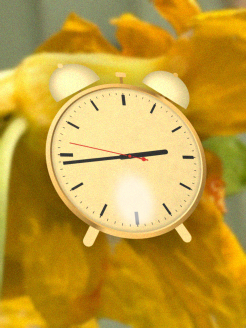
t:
2:43:47
